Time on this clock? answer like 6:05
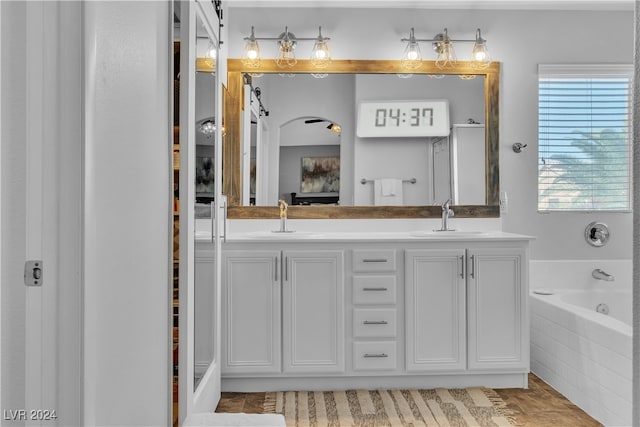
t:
4:37
